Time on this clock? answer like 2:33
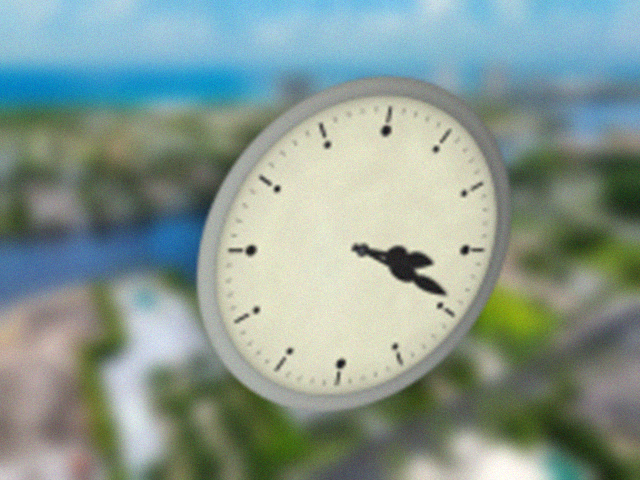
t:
3:19
